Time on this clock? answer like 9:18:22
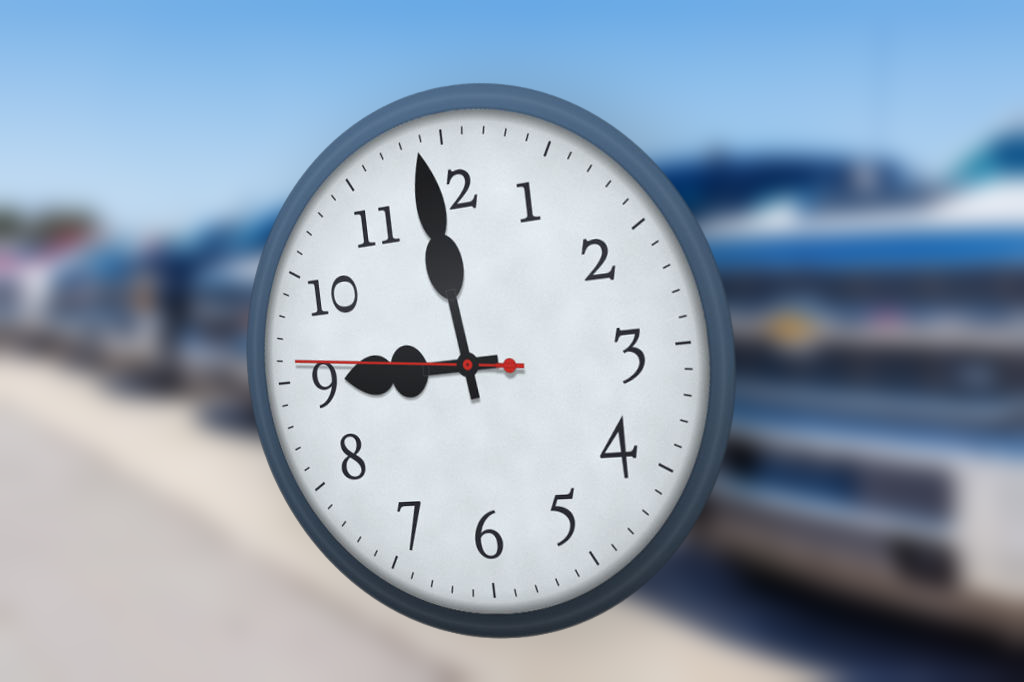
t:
8:58:46
